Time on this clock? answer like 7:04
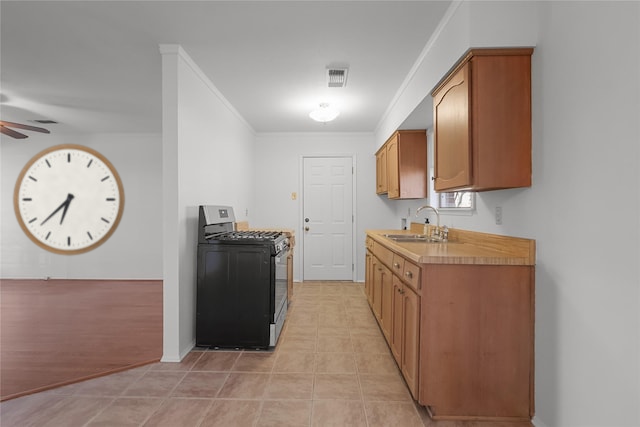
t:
6:38
